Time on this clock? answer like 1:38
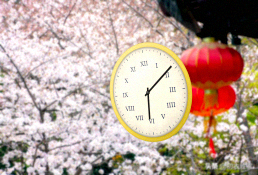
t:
6:09
